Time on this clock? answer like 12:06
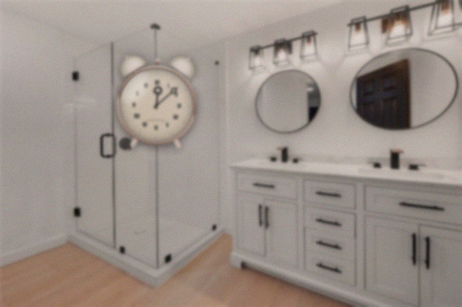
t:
12:08
